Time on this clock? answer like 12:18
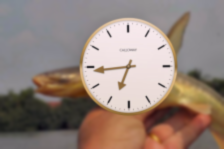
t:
6:44
